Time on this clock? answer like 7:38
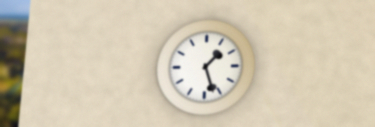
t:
1:27
